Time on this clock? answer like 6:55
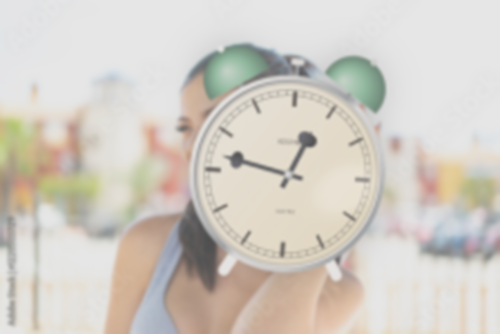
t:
12:47
